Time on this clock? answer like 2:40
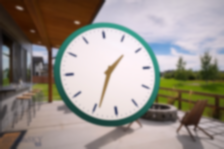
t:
1:34
